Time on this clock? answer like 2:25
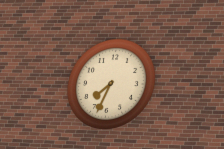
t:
7:33
